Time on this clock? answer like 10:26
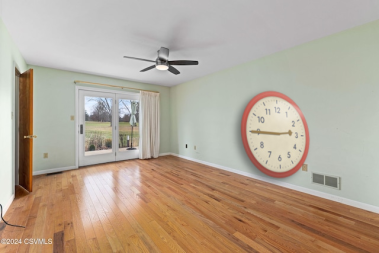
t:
2:45
